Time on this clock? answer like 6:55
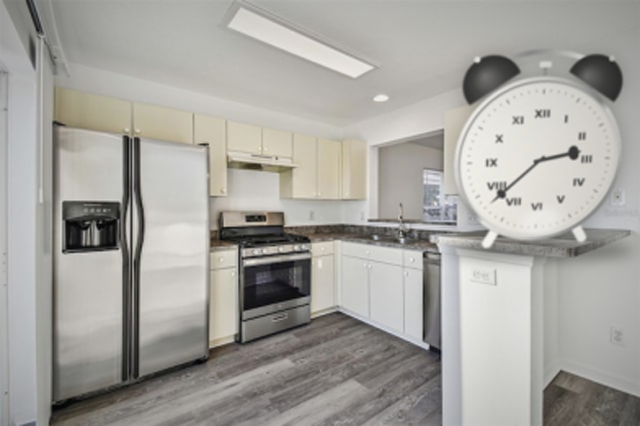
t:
2:38
